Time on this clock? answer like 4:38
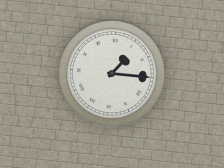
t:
1:15
